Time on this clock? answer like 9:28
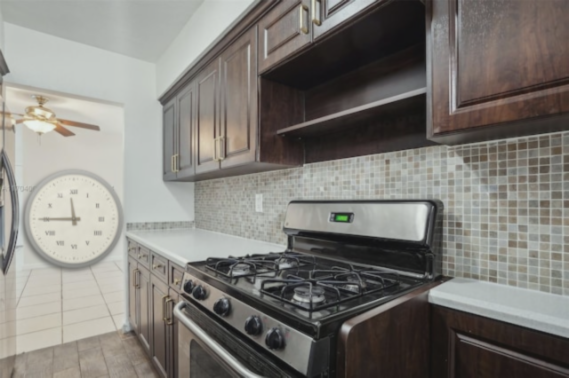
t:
11:45
